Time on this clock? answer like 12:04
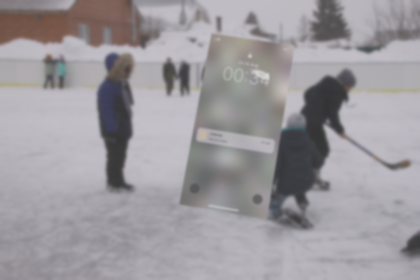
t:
0:34
